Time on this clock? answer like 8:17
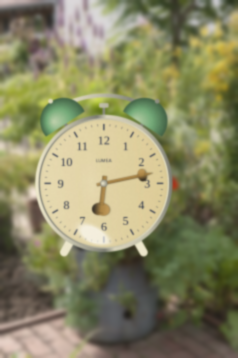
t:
6:13
